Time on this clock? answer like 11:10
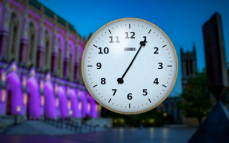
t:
7:05
